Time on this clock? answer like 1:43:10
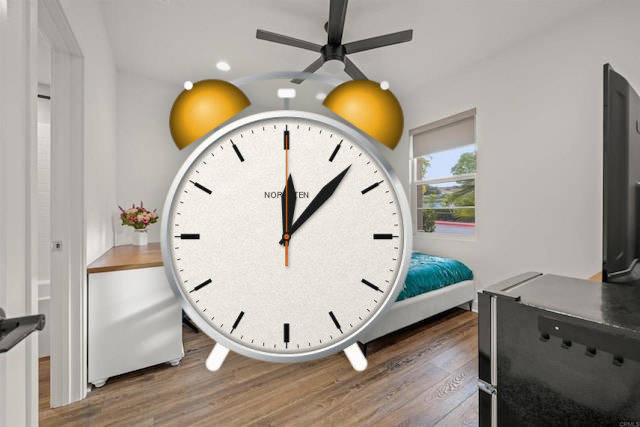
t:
12:07:00
